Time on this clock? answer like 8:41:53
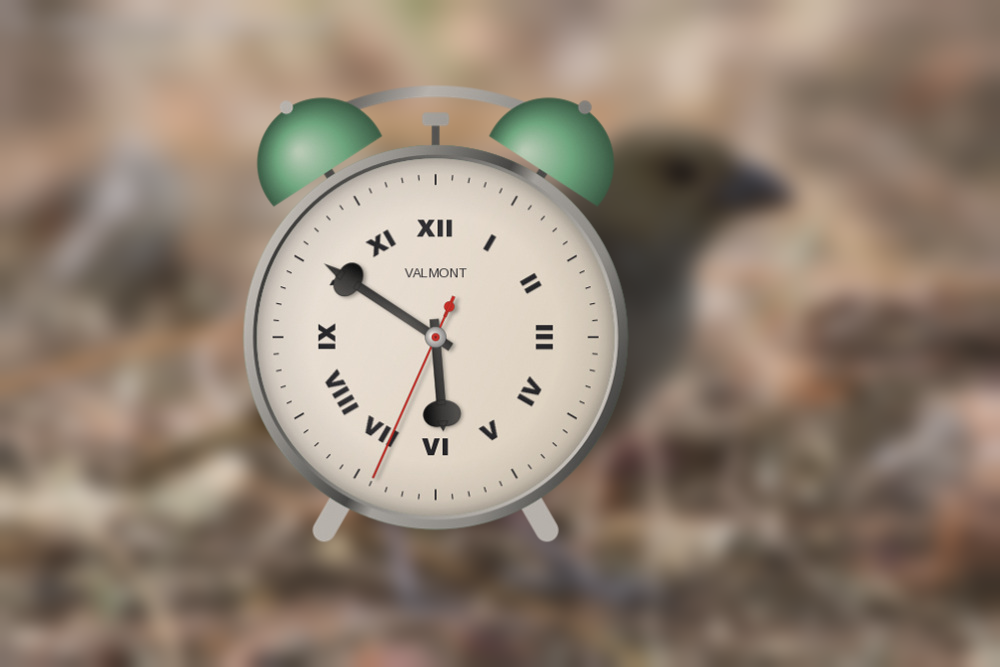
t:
5:50:34
